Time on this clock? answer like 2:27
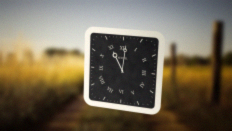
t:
11:01
